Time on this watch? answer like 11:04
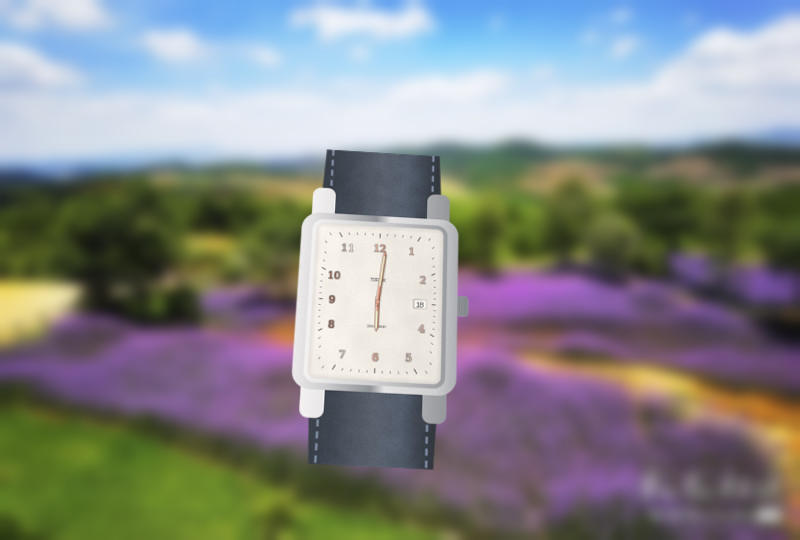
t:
6:01
